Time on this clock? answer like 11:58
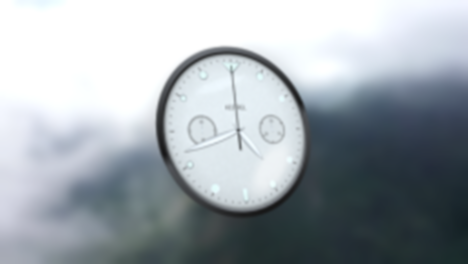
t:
4:42
